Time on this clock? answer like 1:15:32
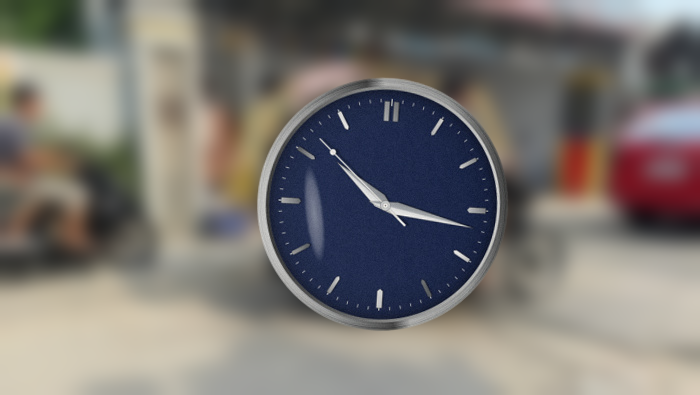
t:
10:16:52
